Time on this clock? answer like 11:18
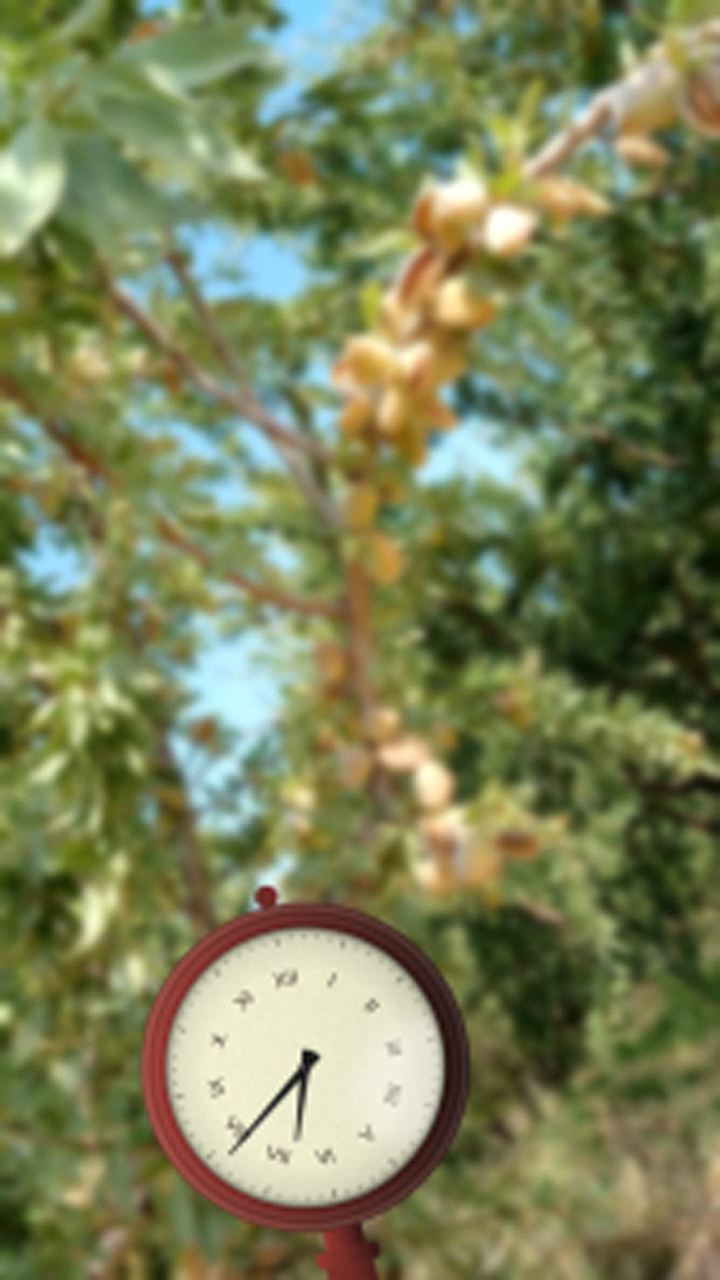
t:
6:39
